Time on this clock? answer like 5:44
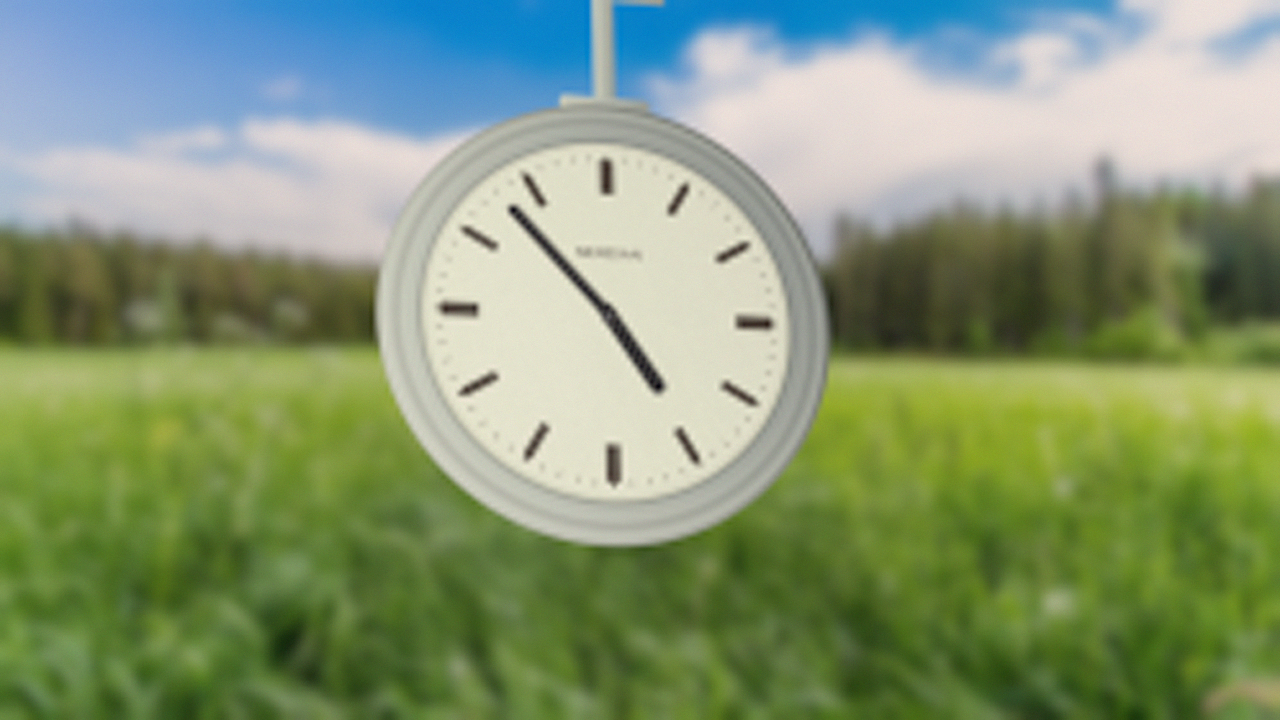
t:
4:53
